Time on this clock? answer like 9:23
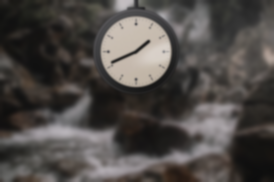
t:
1:41
